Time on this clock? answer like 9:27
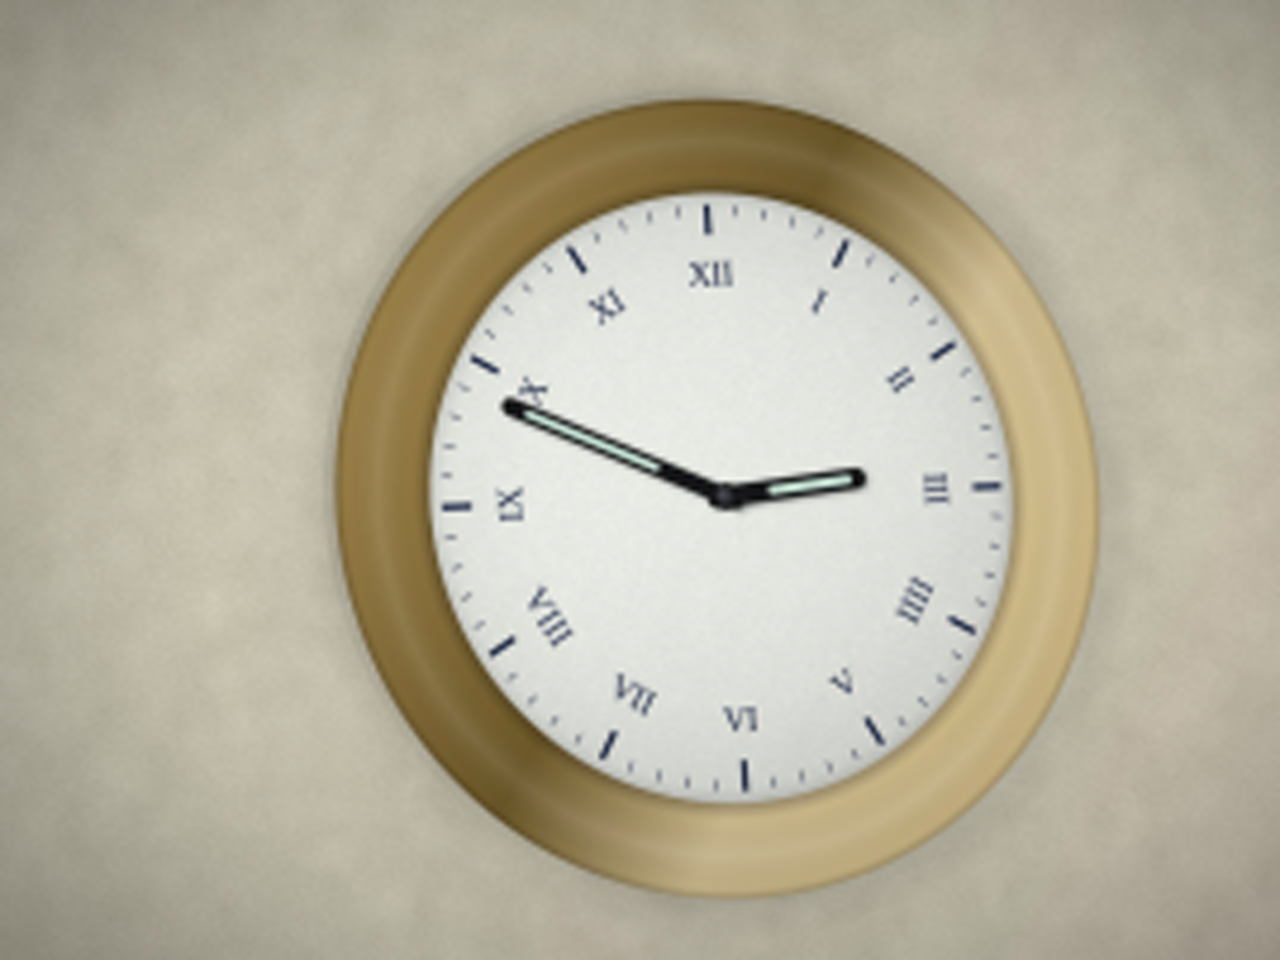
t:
2:49
